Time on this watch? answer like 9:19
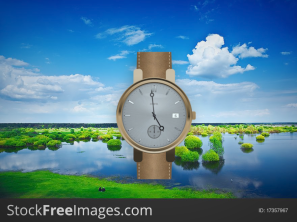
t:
4:59
